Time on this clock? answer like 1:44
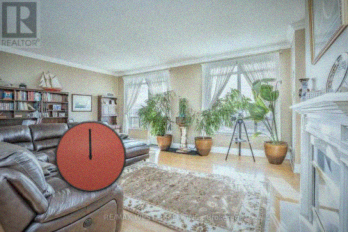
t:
12:00
